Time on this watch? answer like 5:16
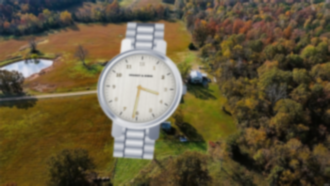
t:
3:31
